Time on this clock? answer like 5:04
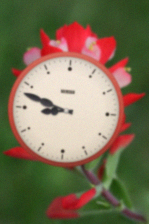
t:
8:48
